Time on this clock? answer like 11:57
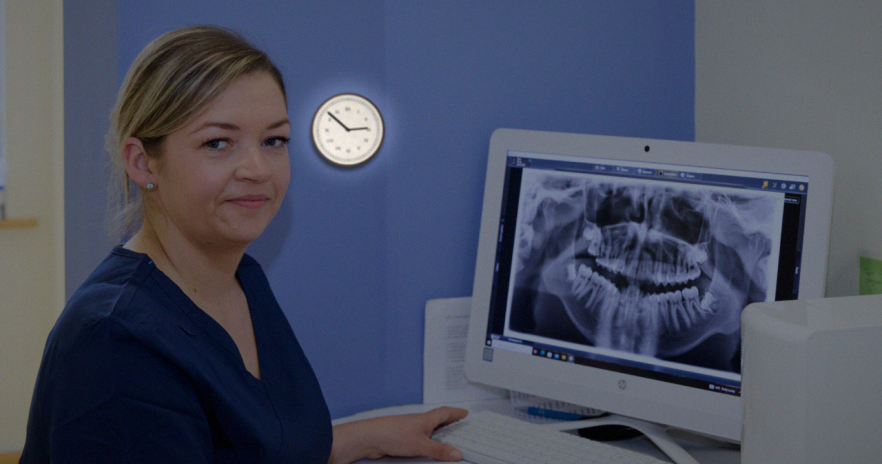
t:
2:52
